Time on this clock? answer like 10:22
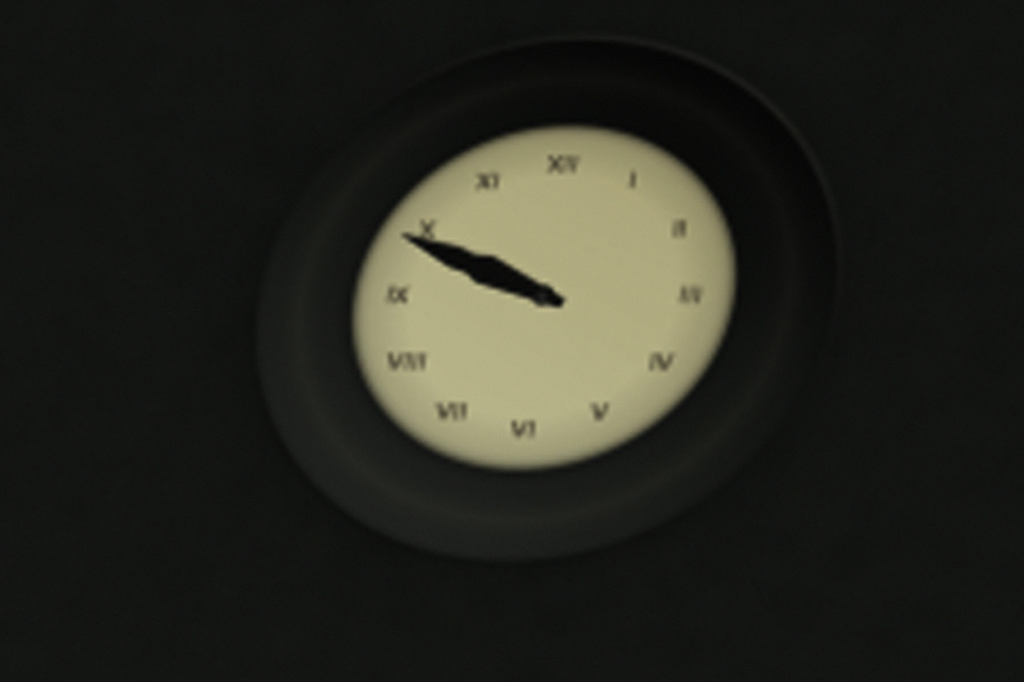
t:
9:49
